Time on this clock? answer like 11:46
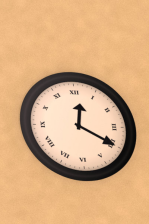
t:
12:20
